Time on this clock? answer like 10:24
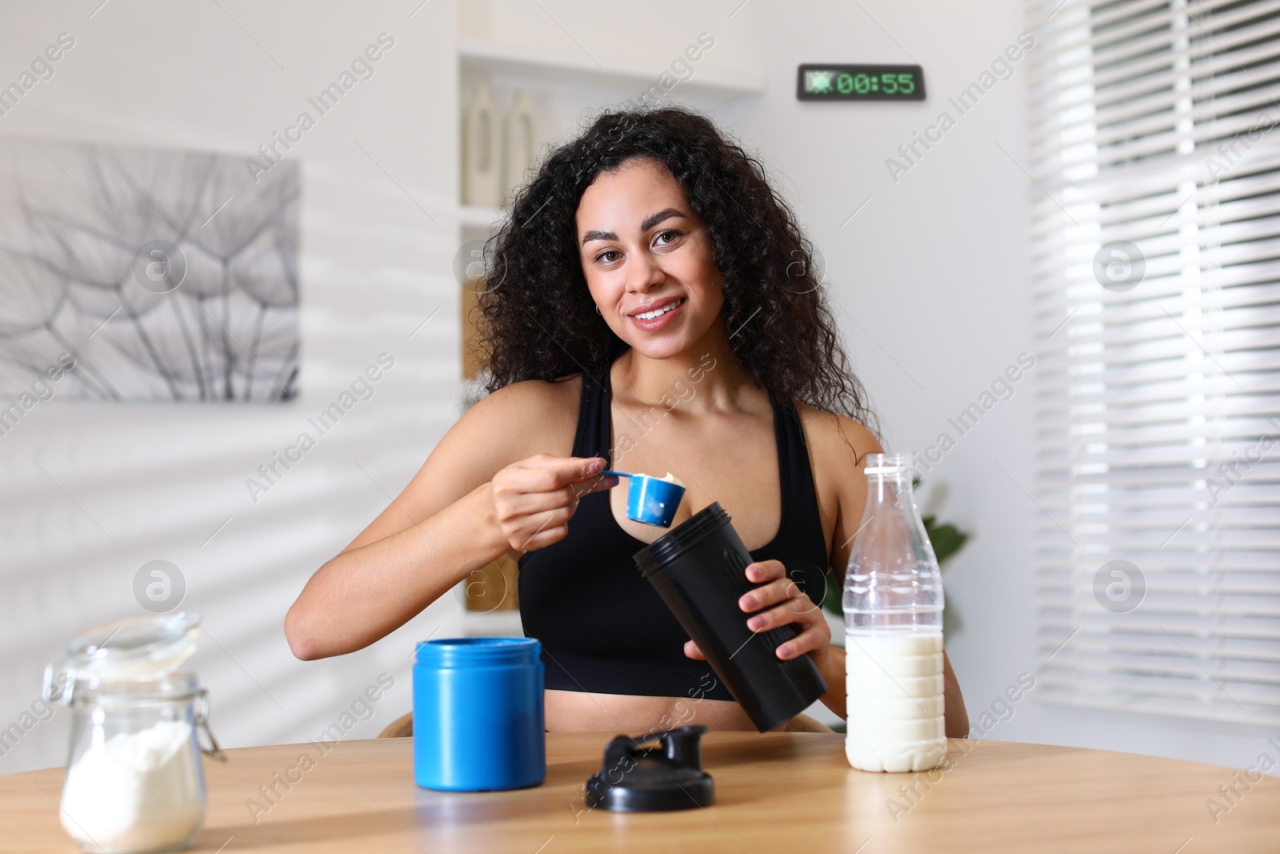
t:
0:55
